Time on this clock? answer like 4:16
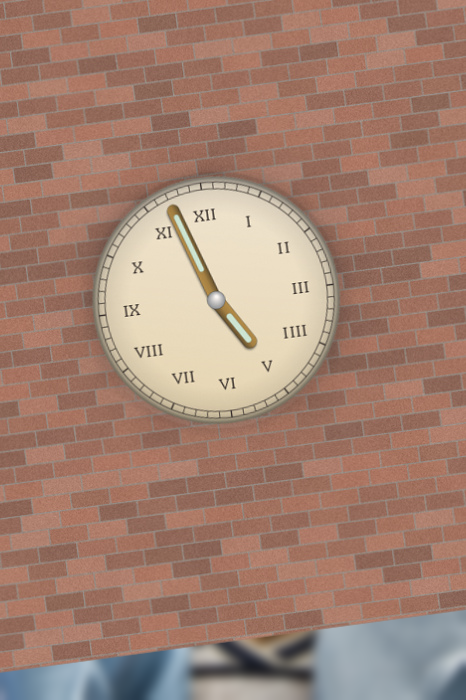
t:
4:57
